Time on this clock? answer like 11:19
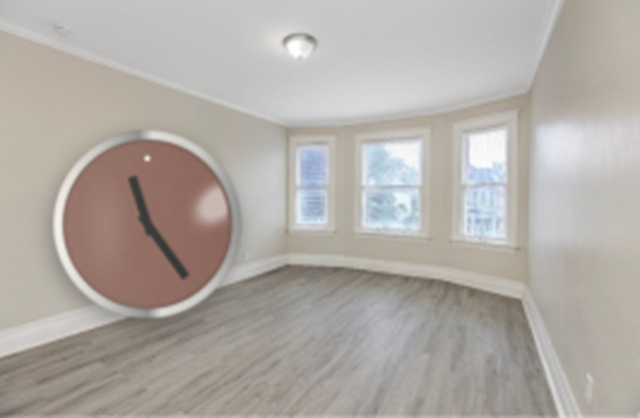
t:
11:24
